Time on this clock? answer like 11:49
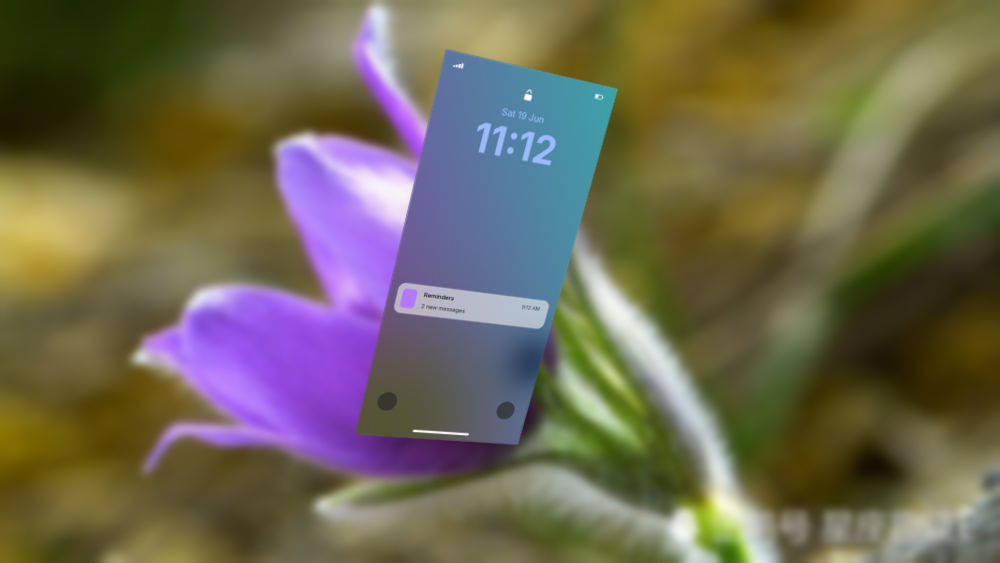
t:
11:12
